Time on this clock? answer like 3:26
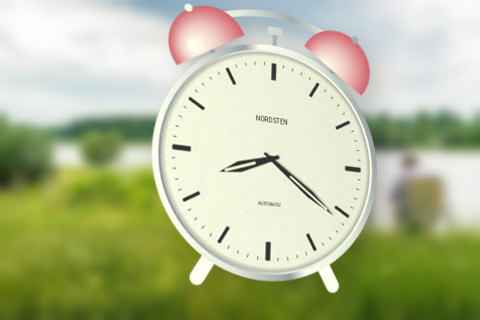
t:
8:21
